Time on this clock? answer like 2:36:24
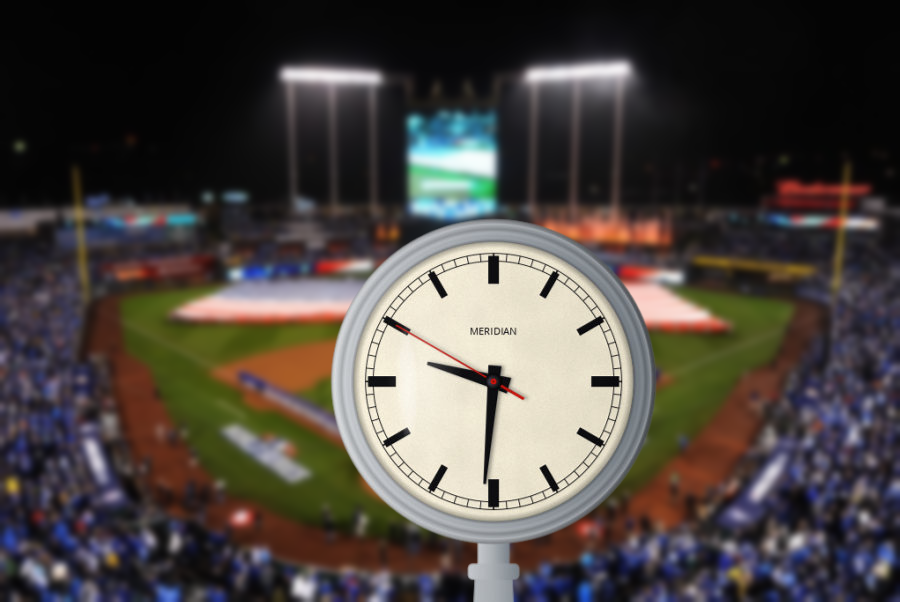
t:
9:30:50
